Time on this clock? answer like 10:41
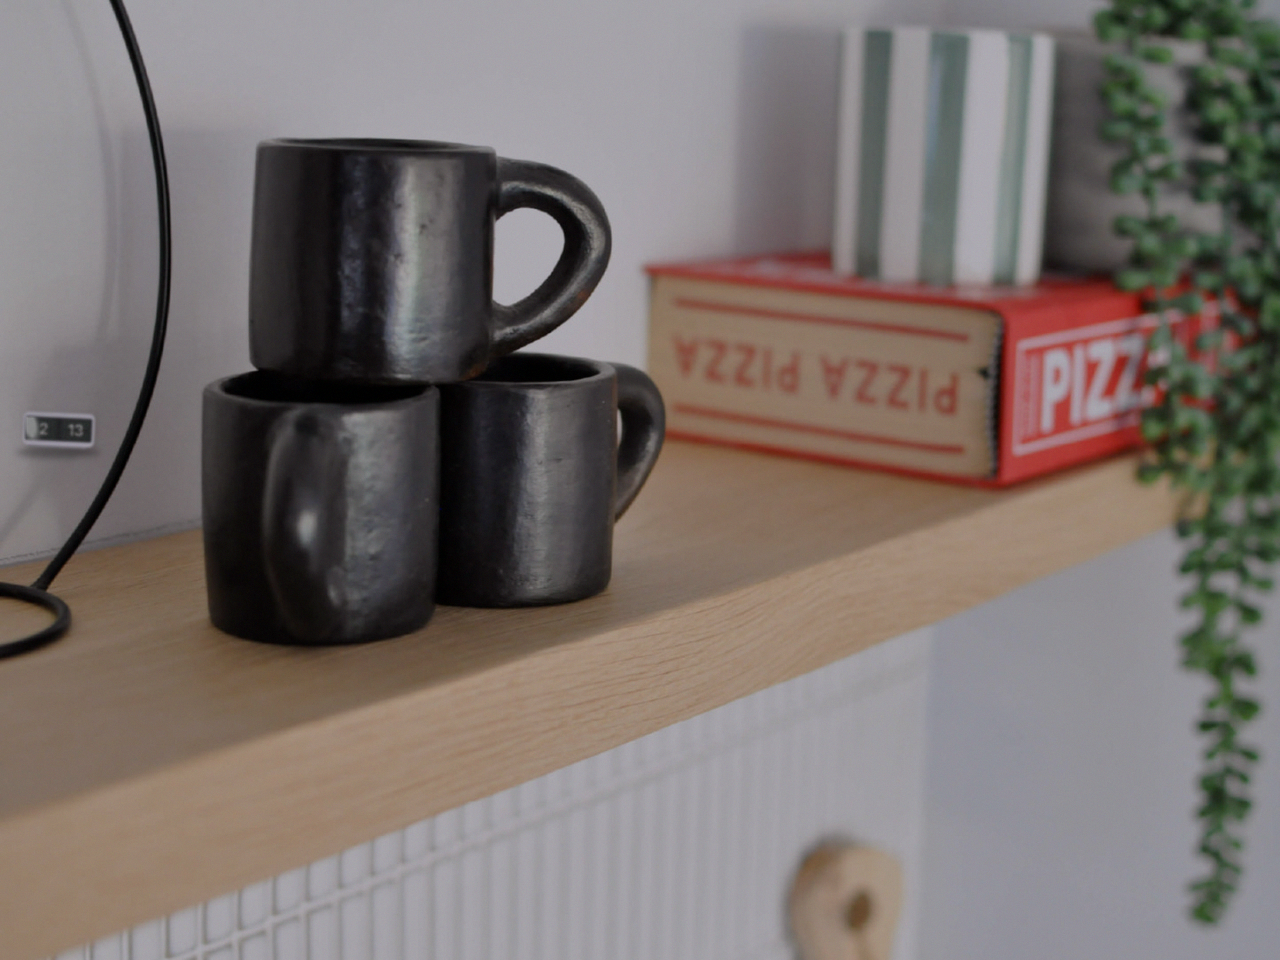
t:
2:13
